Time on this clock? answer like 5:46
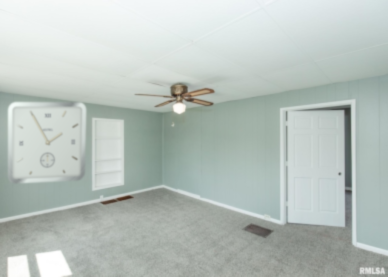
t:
1:55
